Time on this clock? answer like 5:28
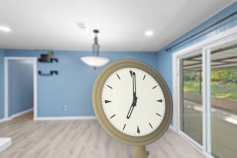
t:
7:01
